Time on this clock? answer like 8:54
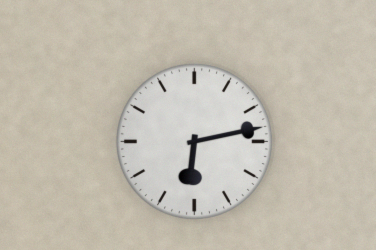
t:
6:13
